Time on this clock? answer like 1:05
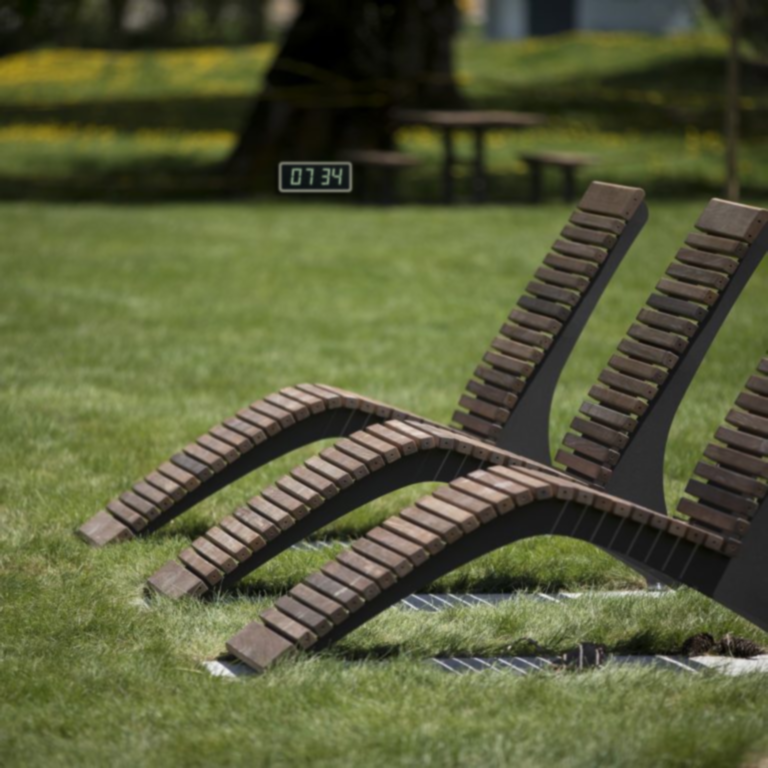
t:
7:34
